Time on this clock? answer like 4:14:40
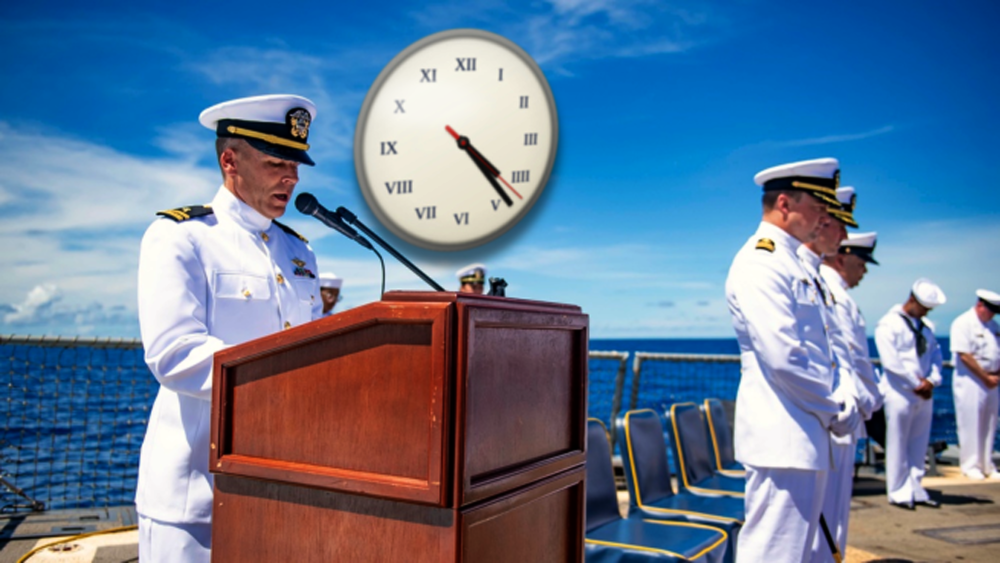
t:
4:23:22
